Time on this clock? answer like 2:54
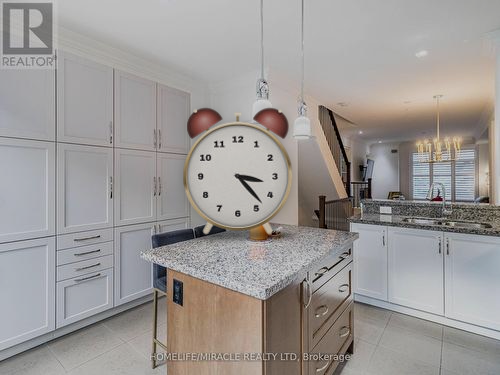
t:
3:23
